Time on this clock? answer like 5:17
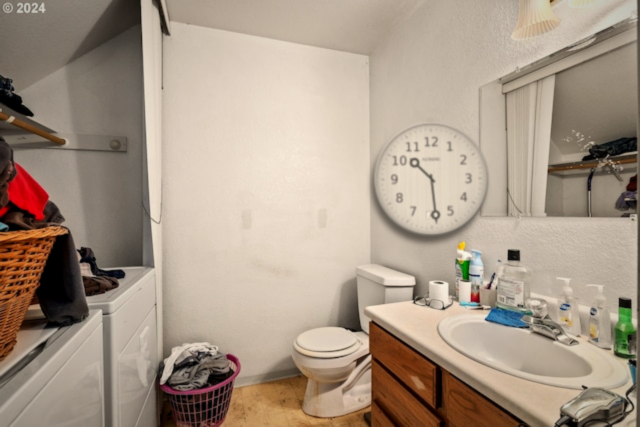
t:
10:29
